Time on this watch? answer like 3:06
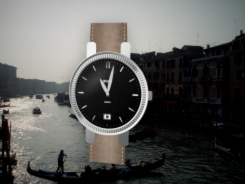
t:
11:02
